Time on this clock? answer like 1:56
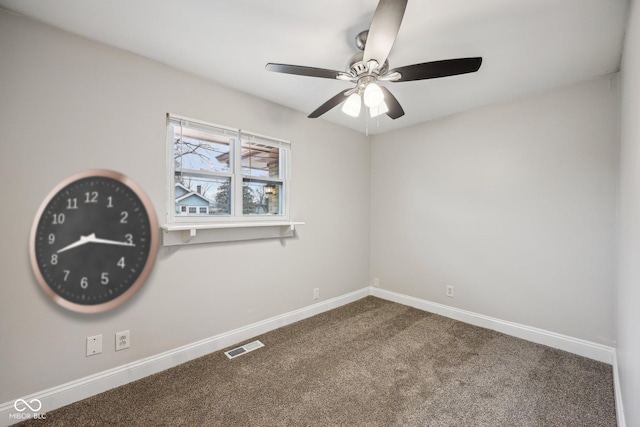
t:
8:16
